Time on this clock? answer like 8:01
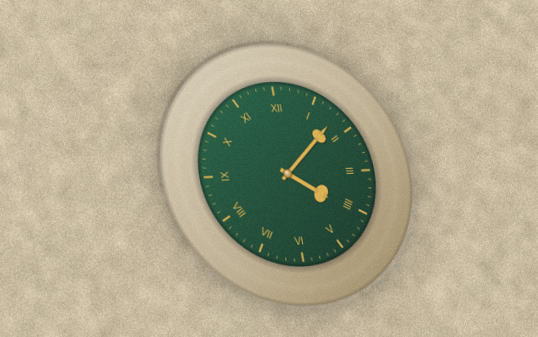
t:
4:08
